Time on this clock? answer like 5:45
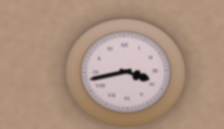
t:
3:43
